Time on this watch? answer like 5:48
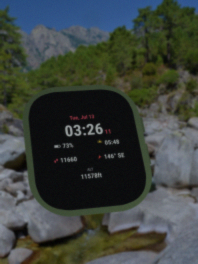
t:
3:26
